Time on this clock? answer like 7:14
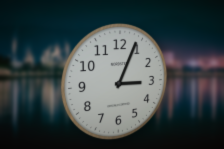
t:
3:04
